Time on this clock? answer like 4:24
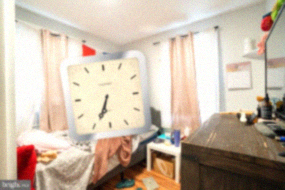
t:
6:34
